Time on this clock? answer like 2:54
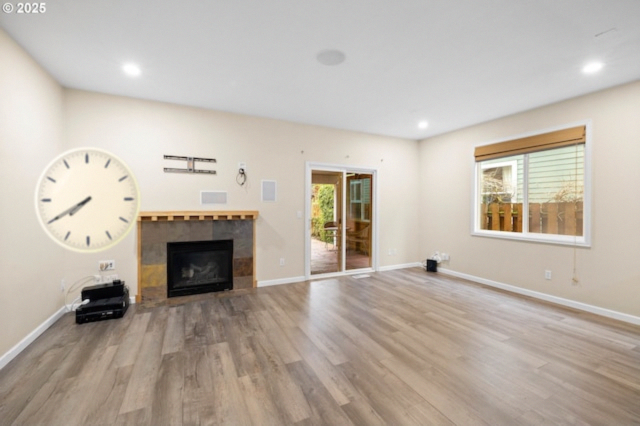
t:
7:40
